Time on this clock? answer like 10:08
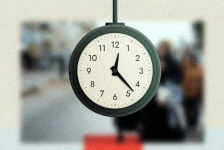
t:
12:23
